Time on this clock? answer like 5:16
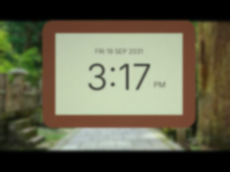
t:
3:17
